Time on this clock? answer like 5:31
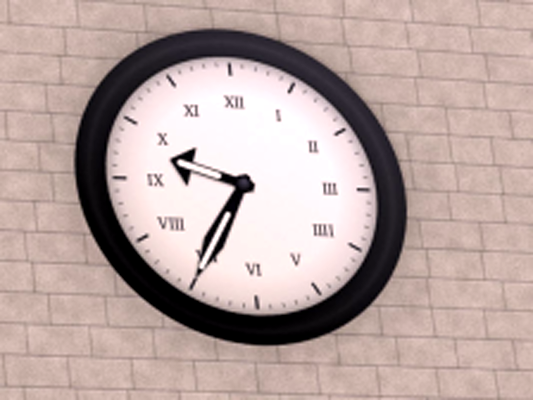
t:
9:35
